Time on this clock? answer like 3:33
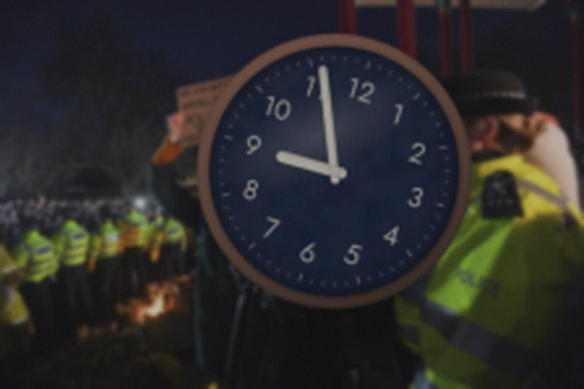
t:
8:56
